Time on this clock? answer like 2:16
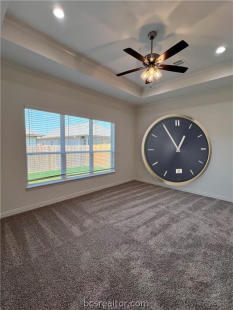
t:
12:55
